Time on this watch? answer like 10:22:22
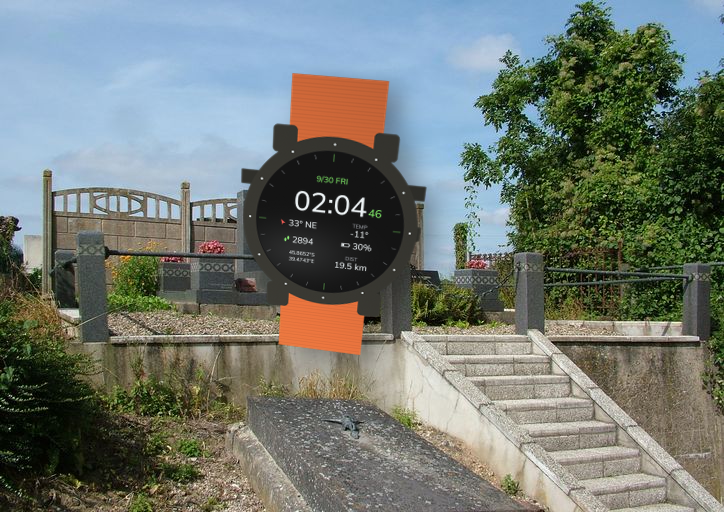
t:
2:04:46
